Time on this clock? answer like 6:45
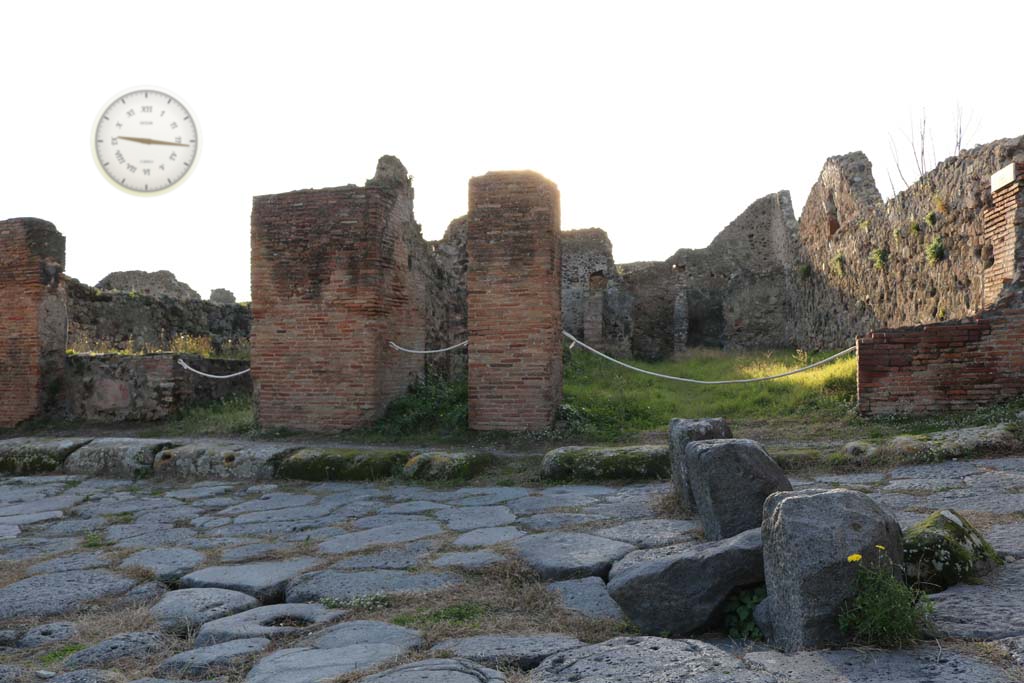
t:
9:16
